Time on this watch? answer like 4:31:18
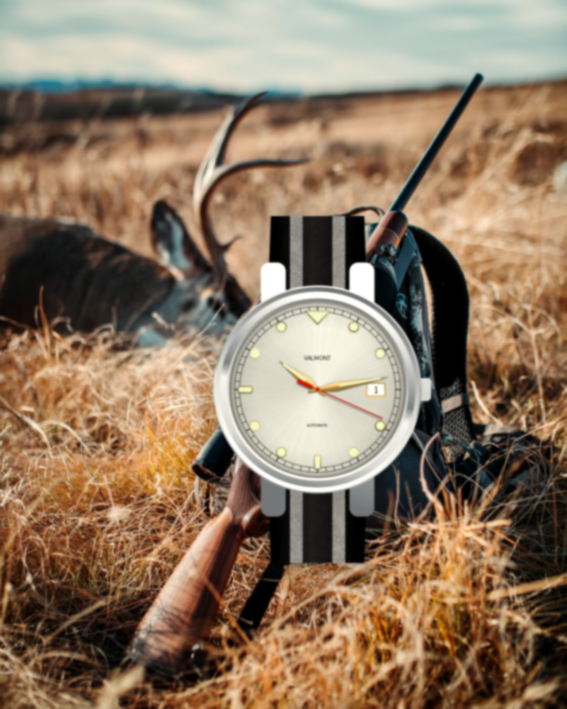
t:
10:13:19
